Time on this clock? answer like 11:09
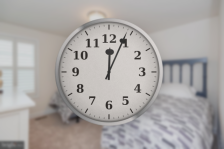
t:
12:04
